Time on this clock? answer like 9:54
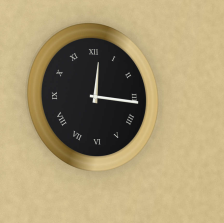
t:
12:16
